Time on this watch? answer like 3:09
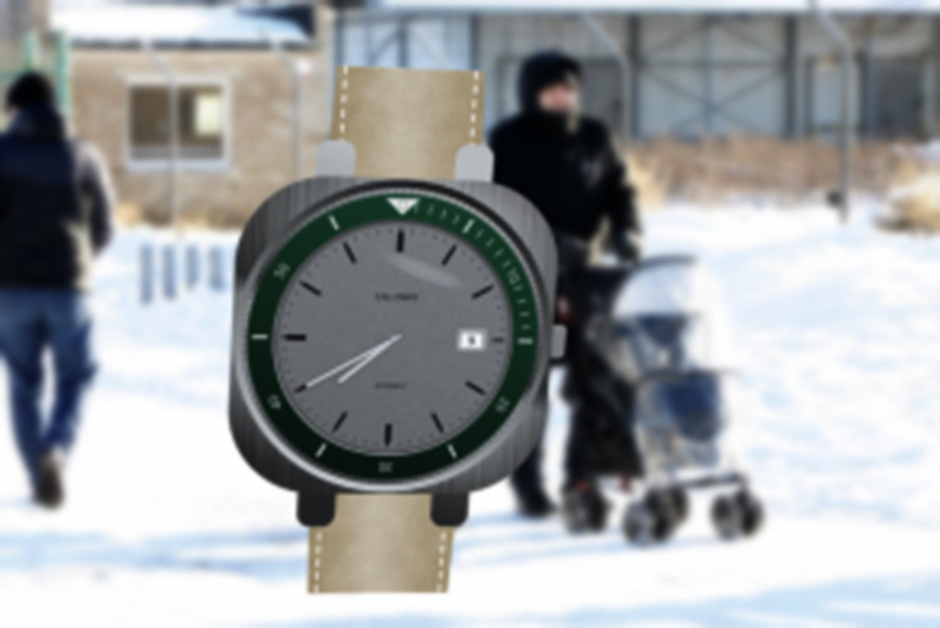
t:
7:40
